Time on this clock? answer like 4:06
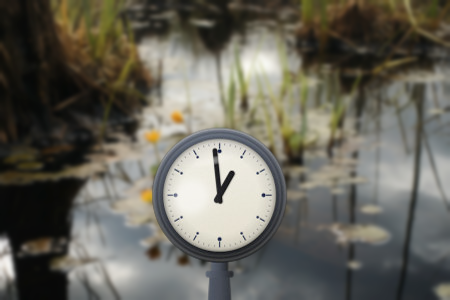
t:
12:59
